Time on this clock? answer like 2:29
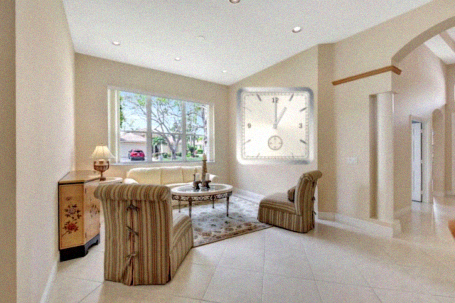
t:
1:00
